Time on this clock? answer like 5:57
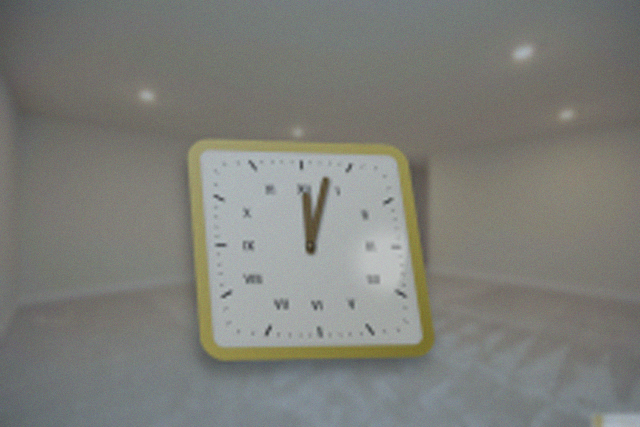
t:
12:03
